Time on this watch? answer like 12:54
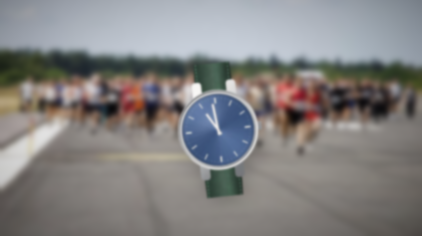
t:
10:59
